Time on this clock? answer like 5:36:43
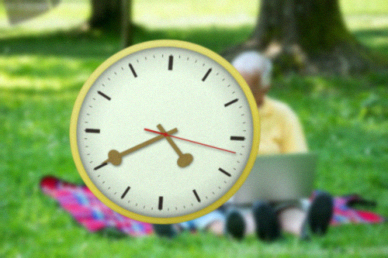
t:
4:40:17
